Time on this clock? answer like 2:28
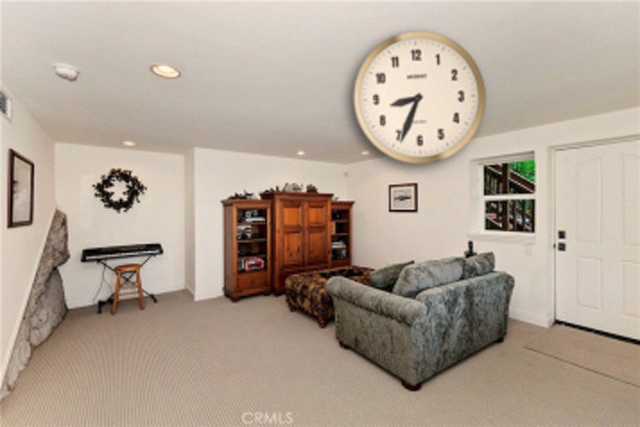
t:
8:34
